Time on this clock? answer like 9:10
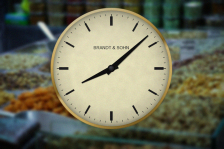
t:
8:08
